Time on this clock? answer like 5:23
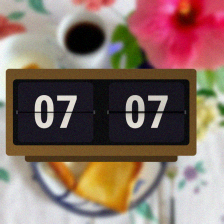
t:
7:07
